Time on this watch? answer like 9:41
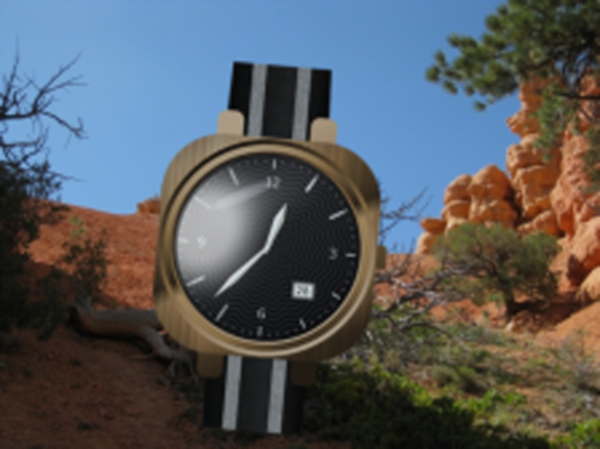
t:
12:37
